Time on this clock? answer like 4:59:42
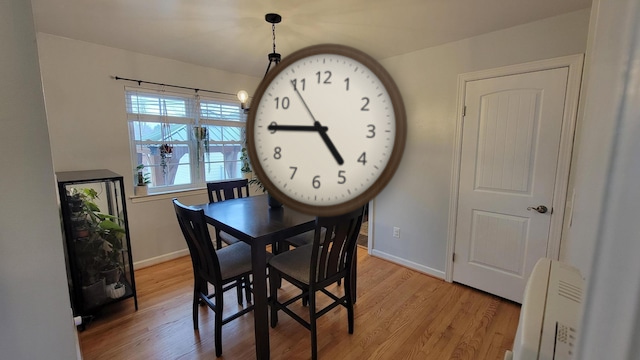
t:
4:44:54
